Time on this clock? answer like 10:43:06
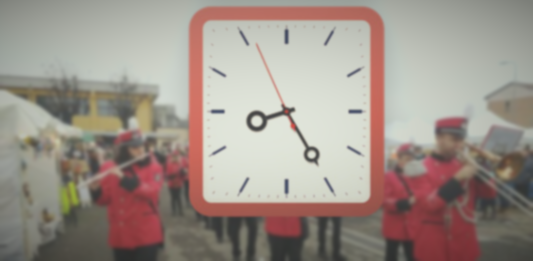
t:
8:24:56
